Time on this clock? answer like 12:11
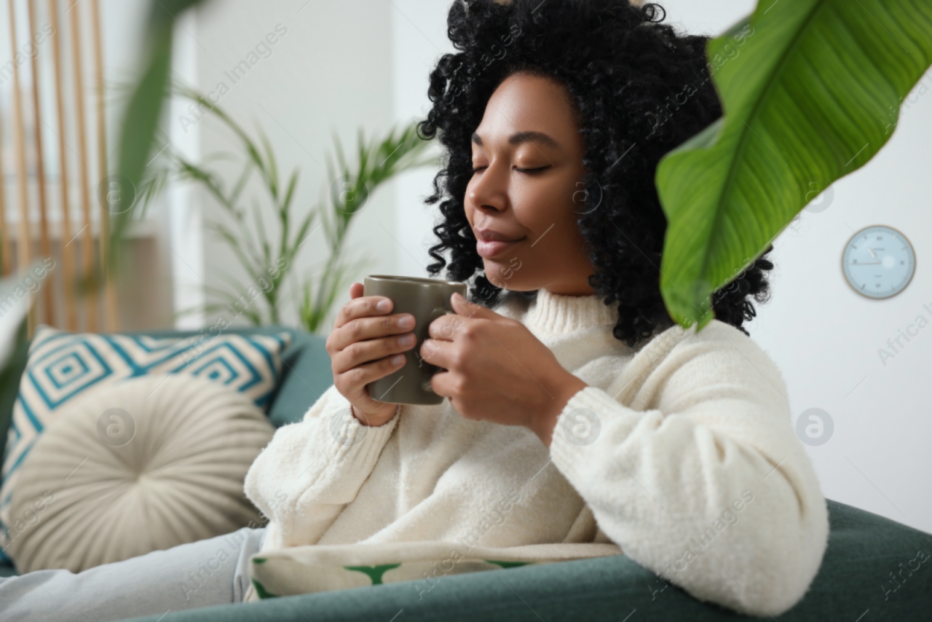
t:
10:44
